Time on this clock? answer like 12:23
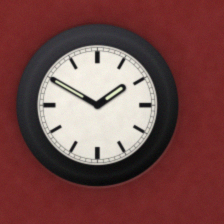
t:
1:50
